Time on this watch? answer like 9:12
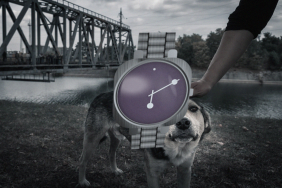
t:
6:10
